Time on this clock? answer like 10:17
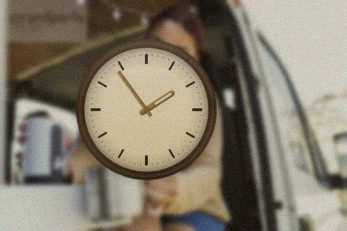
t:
1:54
